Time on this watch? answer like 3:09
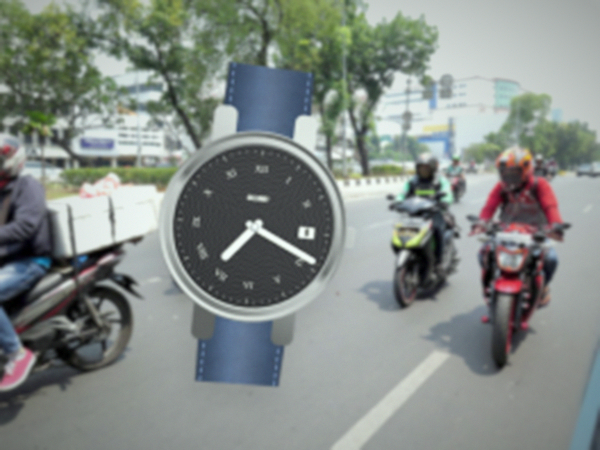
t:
7:19
